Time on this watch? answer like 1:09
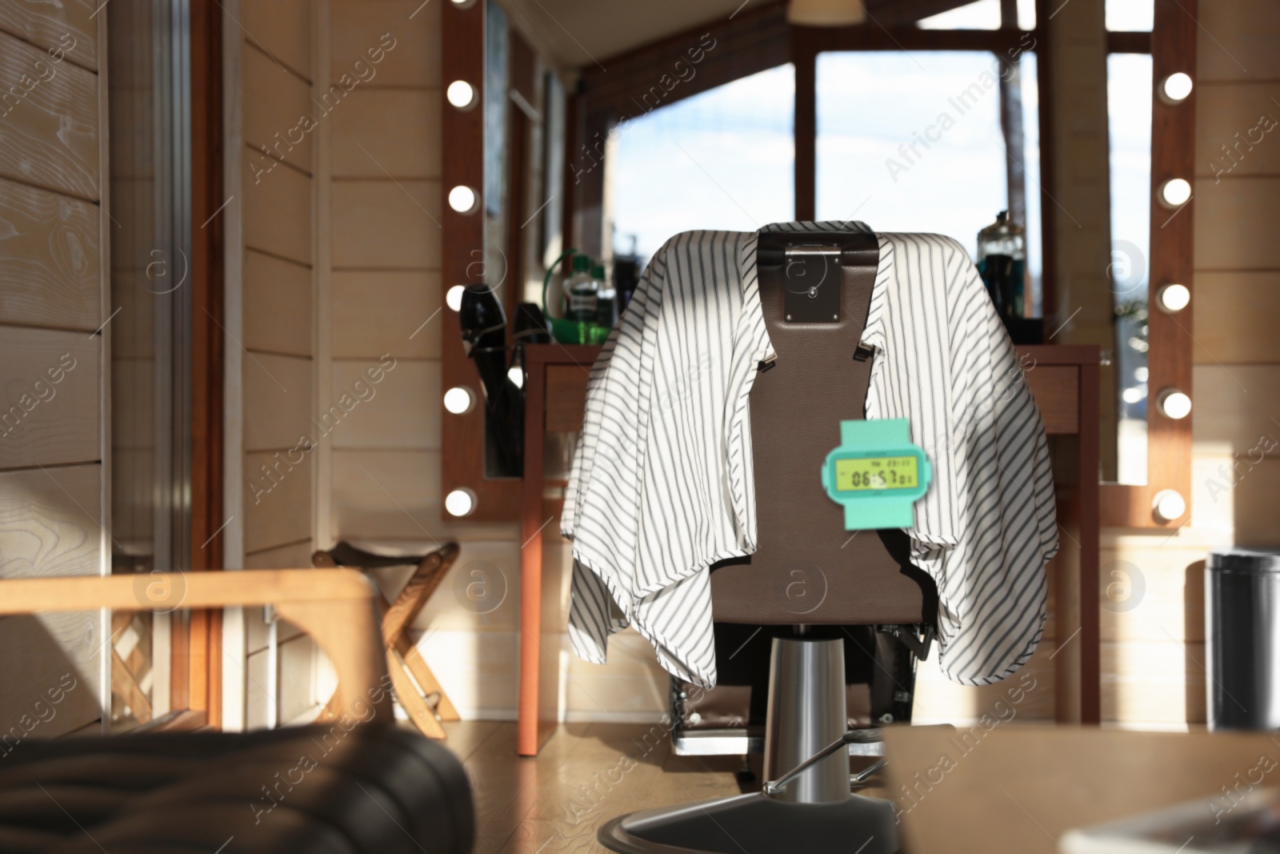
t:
6:57
